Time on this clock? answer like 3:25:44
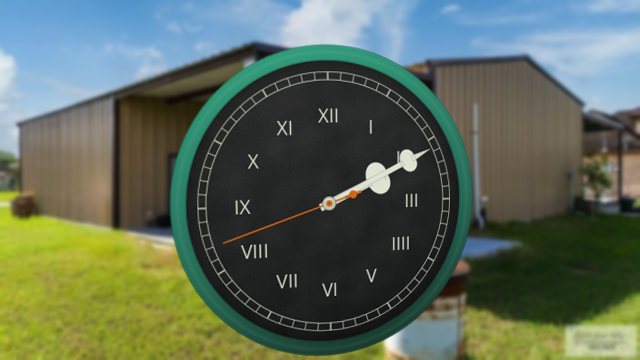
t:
2:10:42
